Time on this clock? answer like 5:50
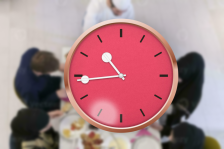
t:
10:44
